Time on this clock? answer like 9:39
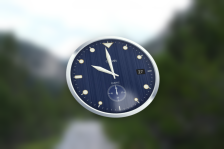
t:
9:59
